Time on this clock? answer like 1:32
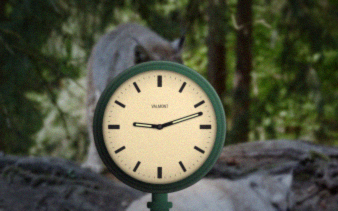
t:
9:12
